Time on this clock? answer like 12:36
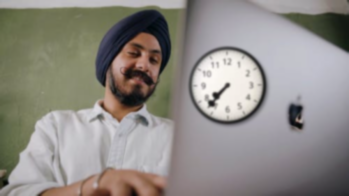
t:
7:37
